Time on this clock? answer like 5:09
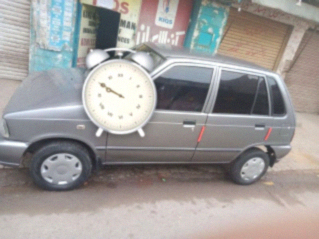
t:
9:50
